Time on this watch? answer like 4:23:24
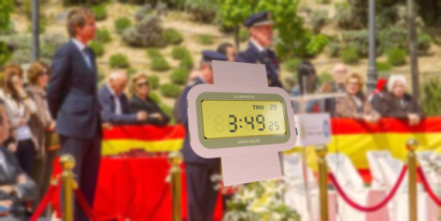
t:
3:49:25
